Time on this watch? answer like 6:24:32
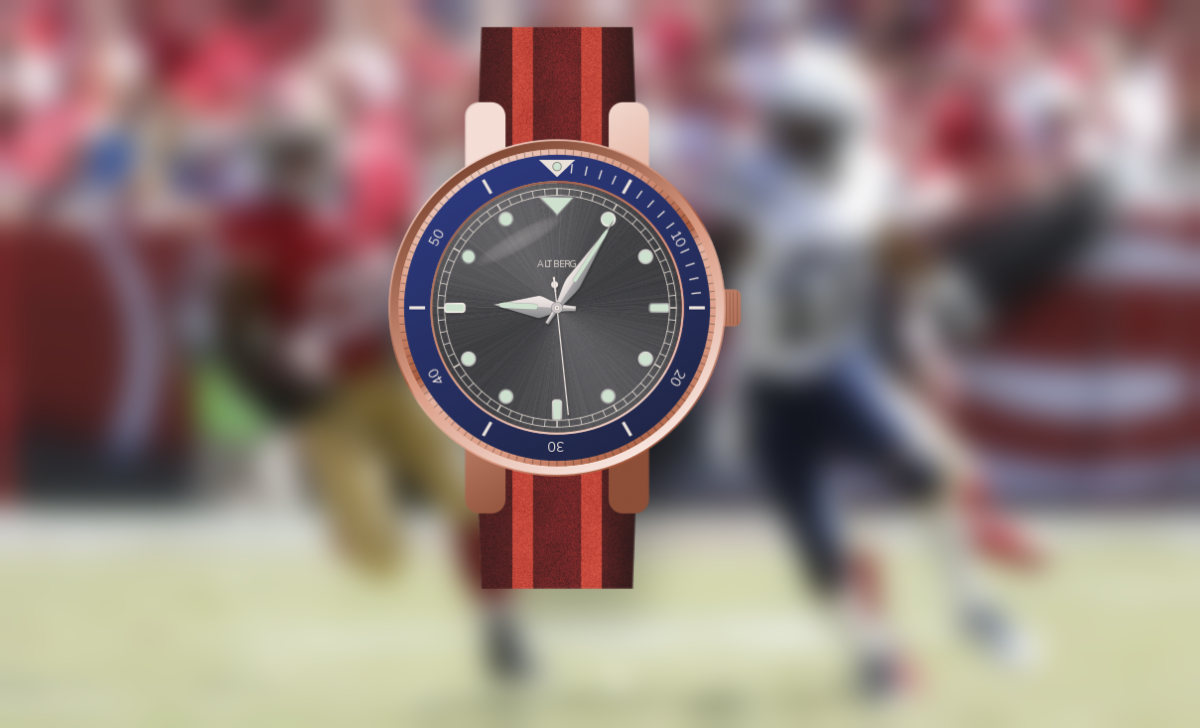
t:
9:05:29
